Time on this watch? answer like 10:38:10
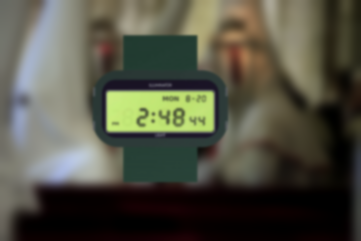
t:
2:48:44
